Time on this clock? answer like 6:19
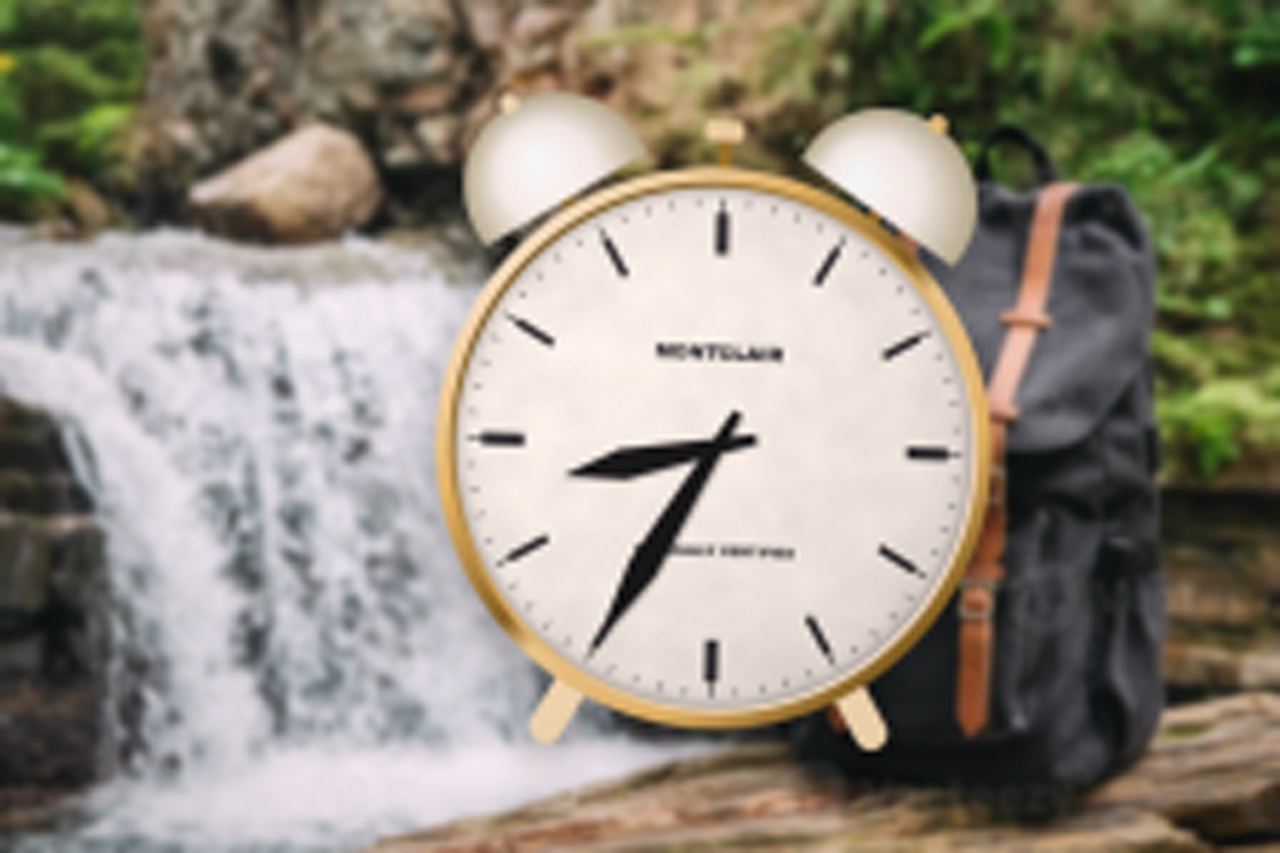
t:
8:35
